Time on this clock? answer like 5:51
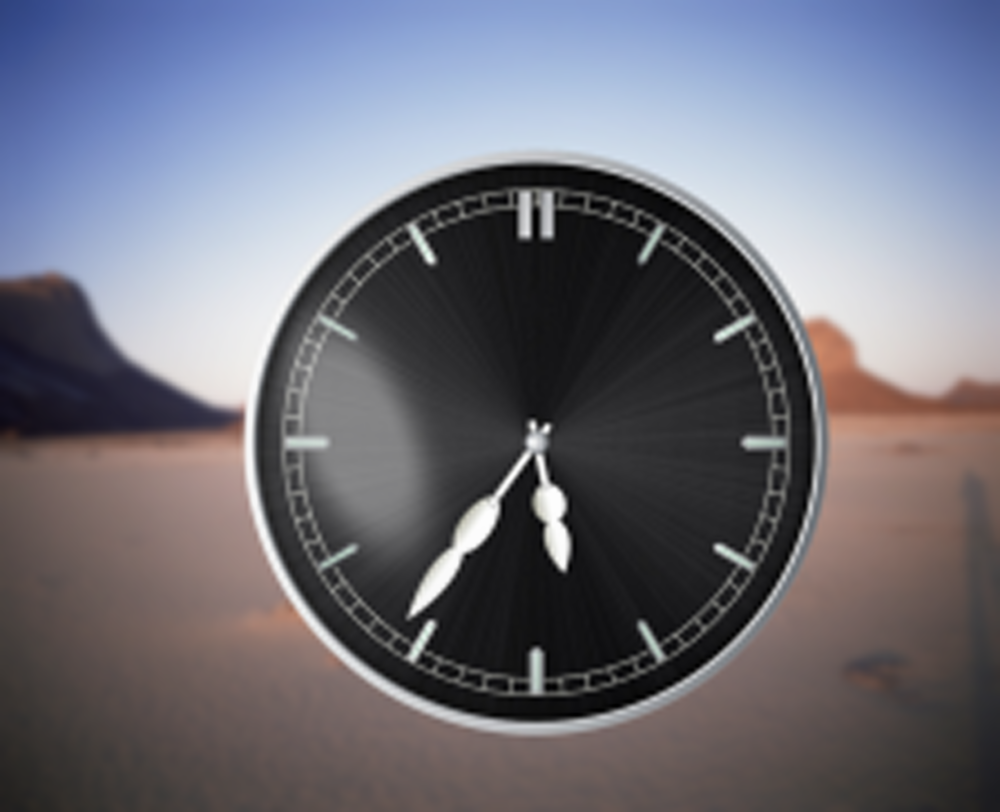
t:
5:36
